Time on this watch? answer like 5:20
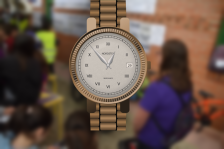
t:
12:53
